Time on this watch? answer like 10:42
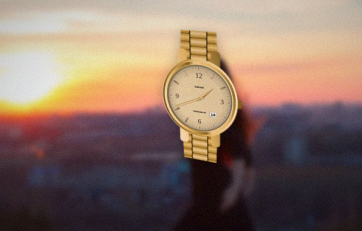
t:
1:41
